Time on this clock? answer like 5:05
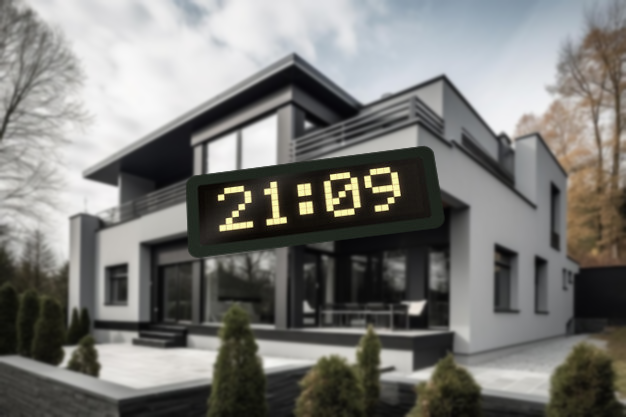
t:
21:09
